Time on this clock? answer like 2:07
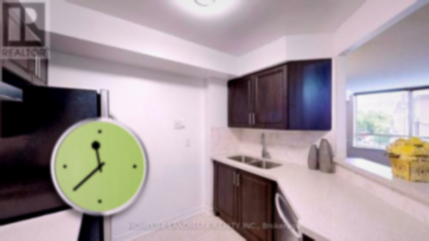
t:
11:38
